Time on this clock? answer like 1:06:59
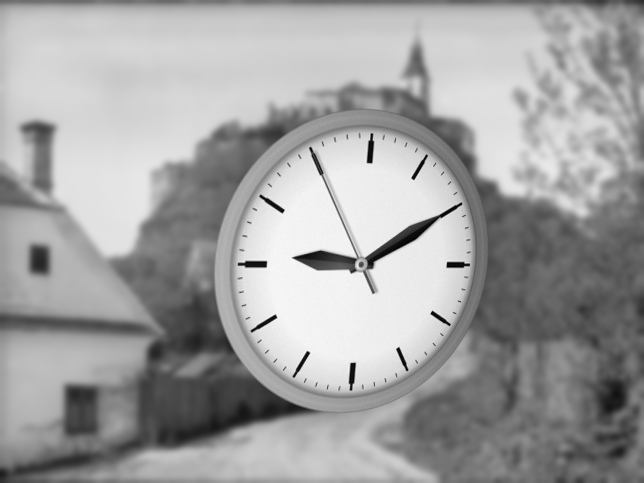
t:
9:09:55
